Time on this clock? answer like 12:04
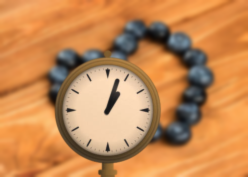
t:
1:03
